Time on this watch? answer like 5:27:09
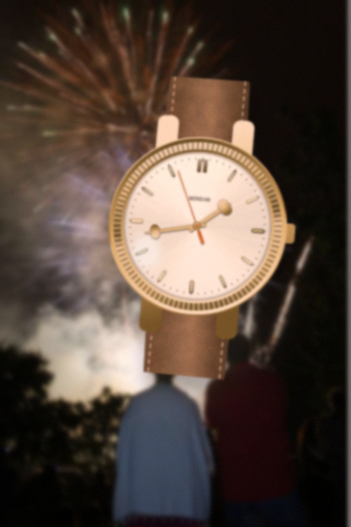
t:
1:42:56
